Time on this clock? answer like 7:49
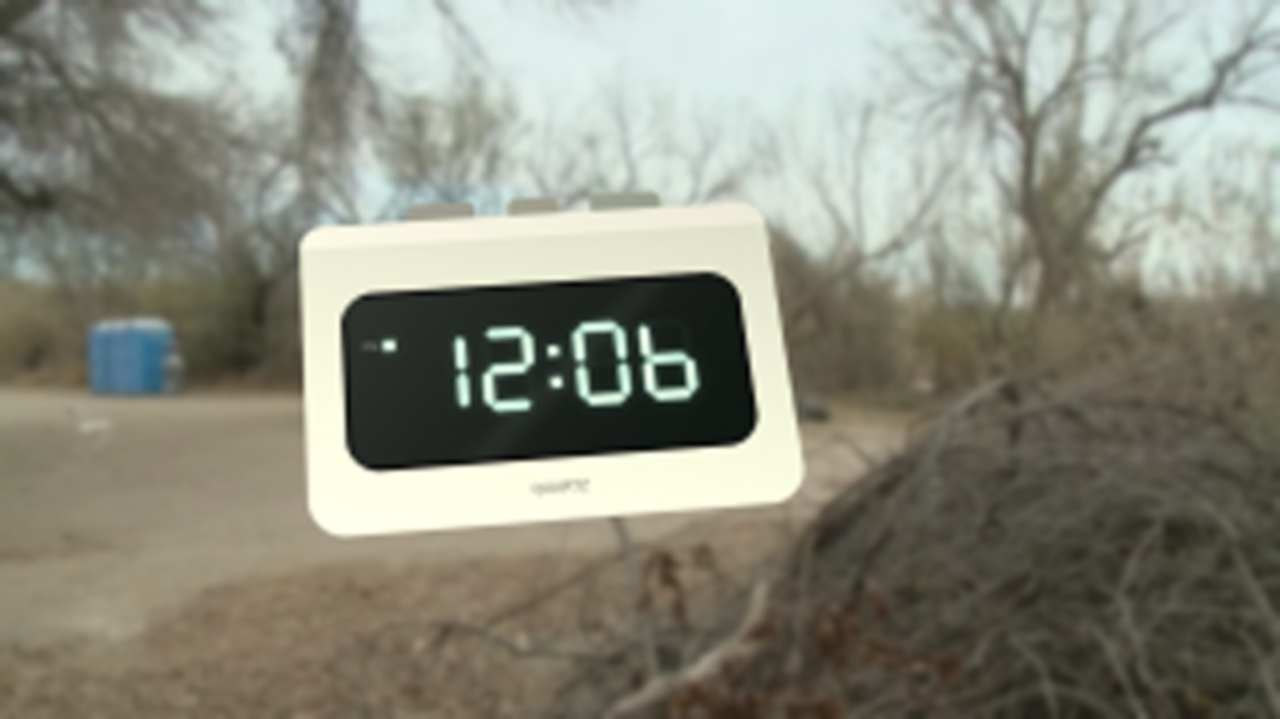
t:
12:06
